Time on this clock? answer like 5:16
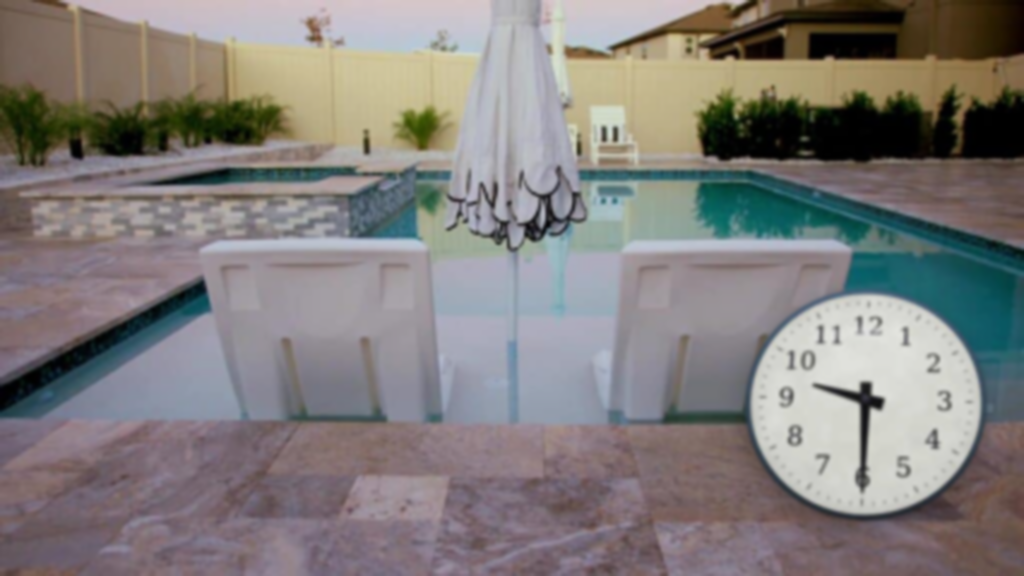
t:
9:30
